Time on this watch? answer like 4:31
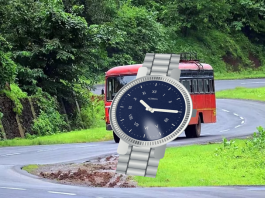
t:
10:15
